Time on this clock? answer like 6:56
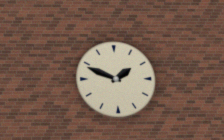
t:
1:49
